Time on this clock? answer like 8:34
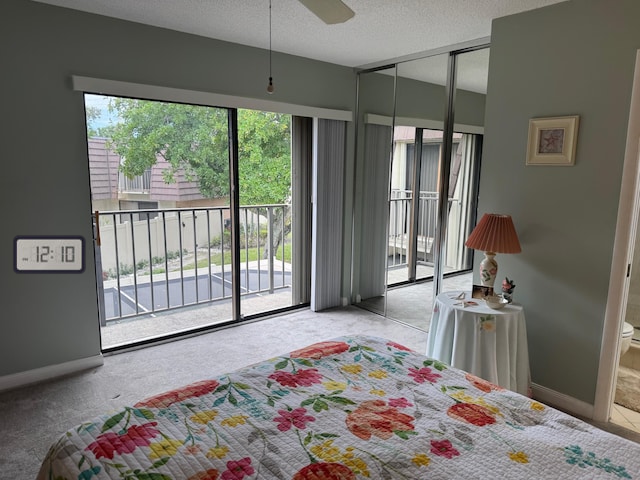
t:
12:10
